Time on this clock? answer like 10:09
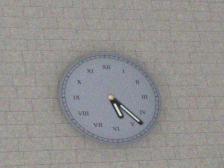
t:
5:23
